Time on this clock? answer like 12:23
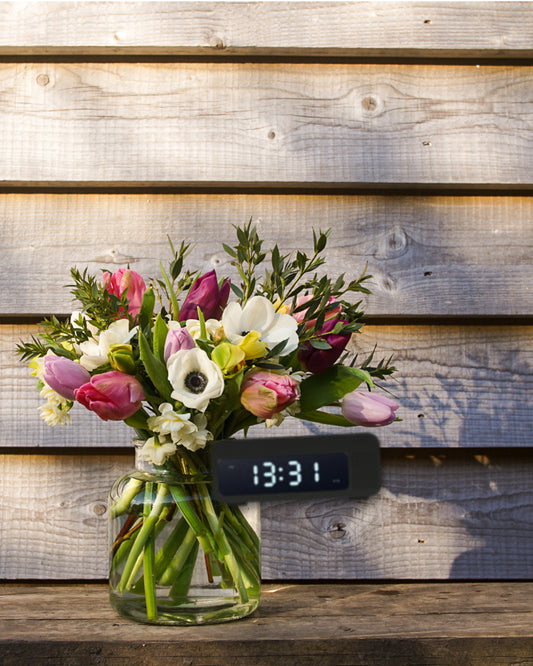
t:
13:31
